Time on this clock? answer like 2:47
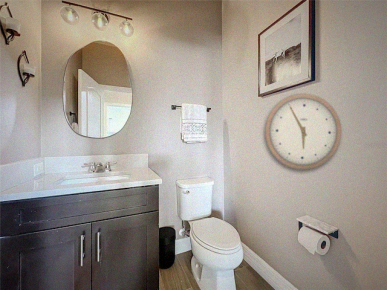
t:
5:55
